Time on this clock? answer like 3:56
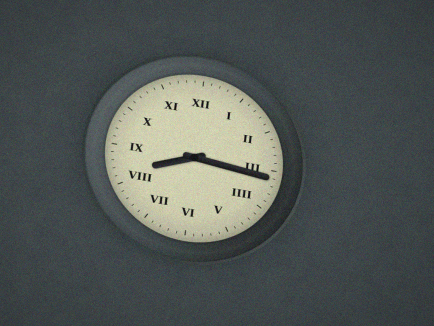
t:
8:16
